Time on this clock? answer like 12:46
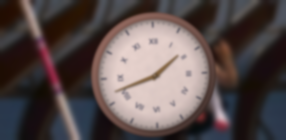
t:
1:42
